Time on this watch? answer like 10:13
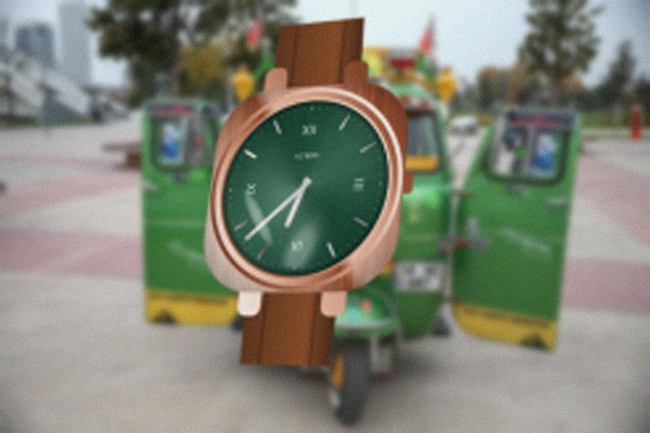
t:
6:38
